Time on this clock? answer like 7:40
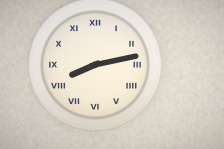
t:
8:13
